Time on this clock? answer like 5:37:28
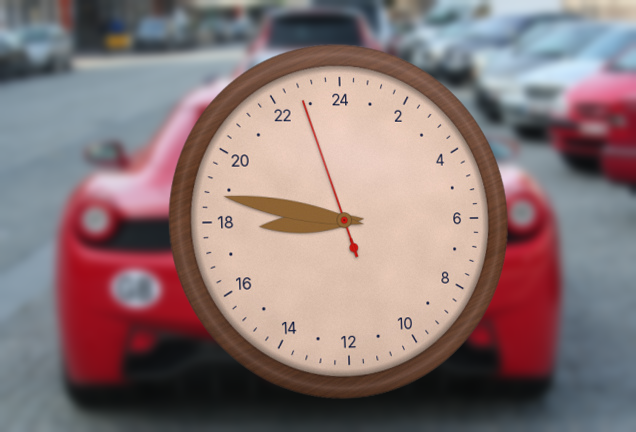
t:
17:46:57
